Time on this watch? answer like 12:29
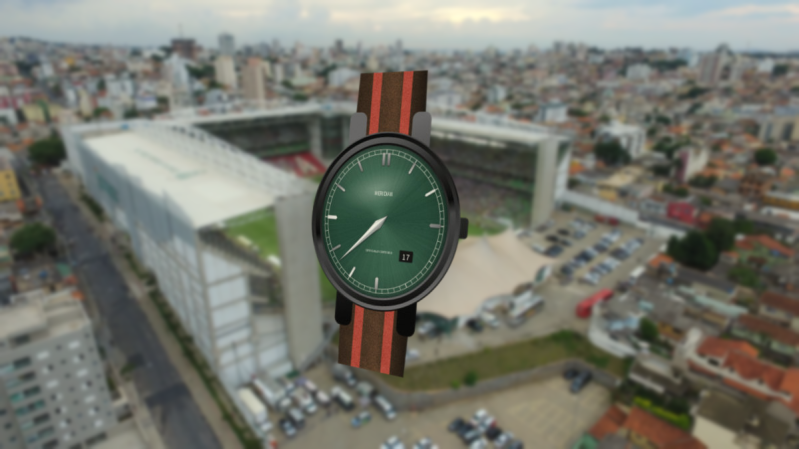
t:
7:38
